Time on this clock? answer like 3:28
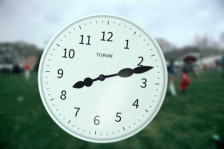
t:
8:12
